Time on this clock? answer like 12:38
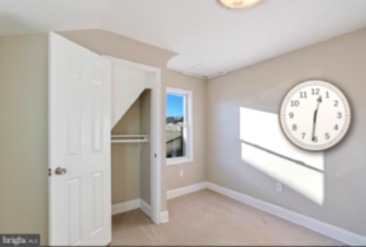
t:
12:31
